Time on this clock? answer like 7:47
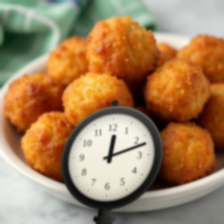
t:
12:12
